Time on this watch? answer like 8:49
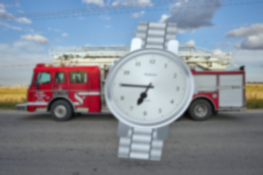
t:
6:45
